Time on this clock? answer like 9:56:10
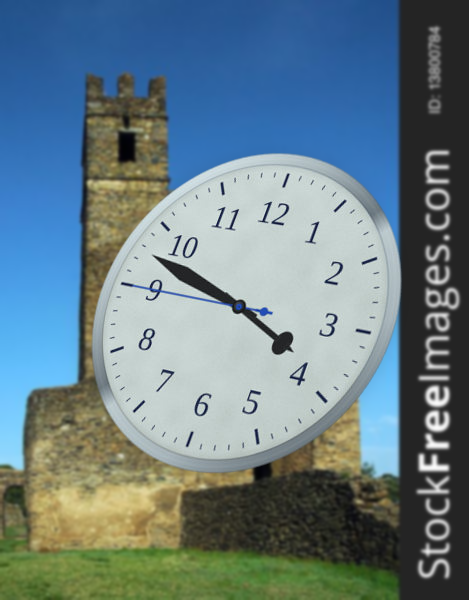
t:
3:47:45
